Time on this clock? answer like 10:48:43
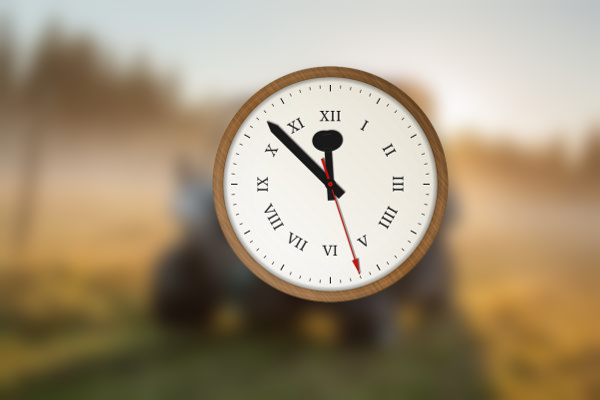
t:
11:52:27
